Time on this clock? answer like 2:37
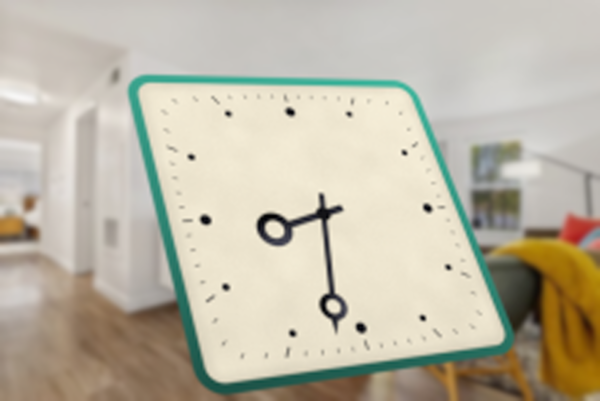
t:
8:32
